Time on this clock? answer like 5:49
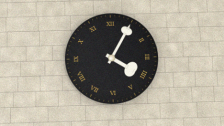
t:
4:05
